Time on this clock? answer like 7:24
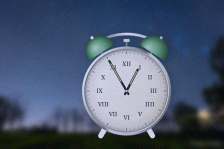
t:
12:55
